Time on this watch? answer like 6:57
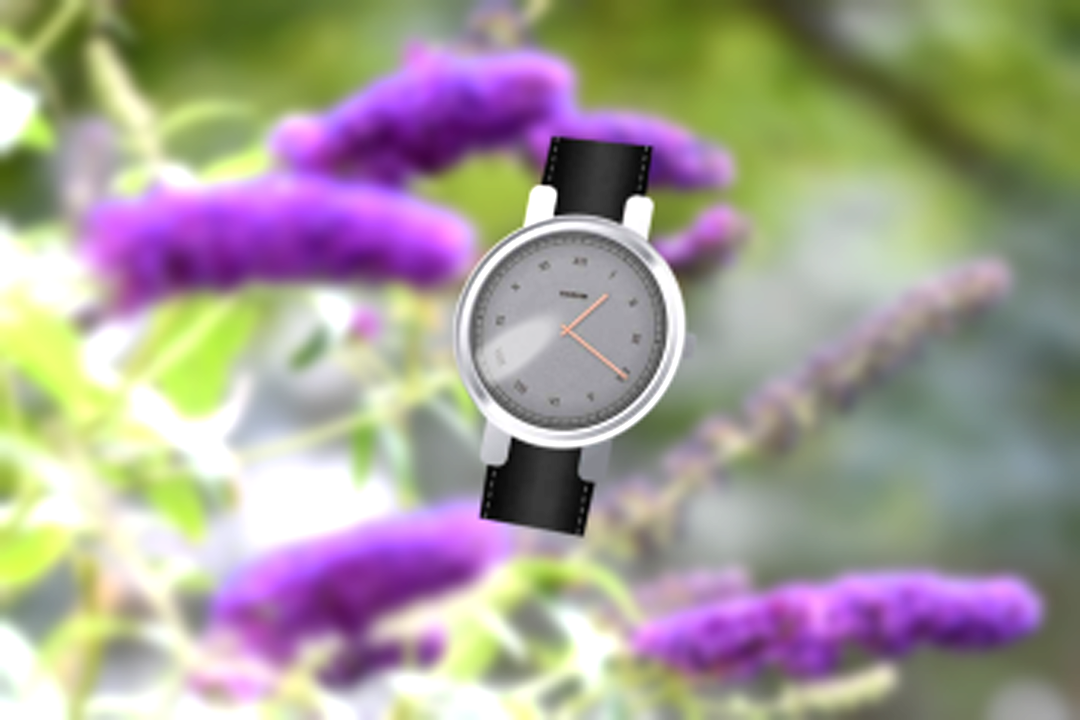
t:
1:20
